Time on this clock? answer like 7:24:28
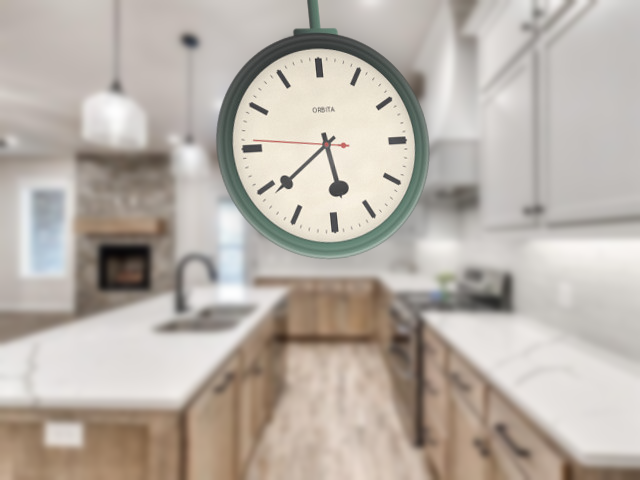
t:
5:38:46
